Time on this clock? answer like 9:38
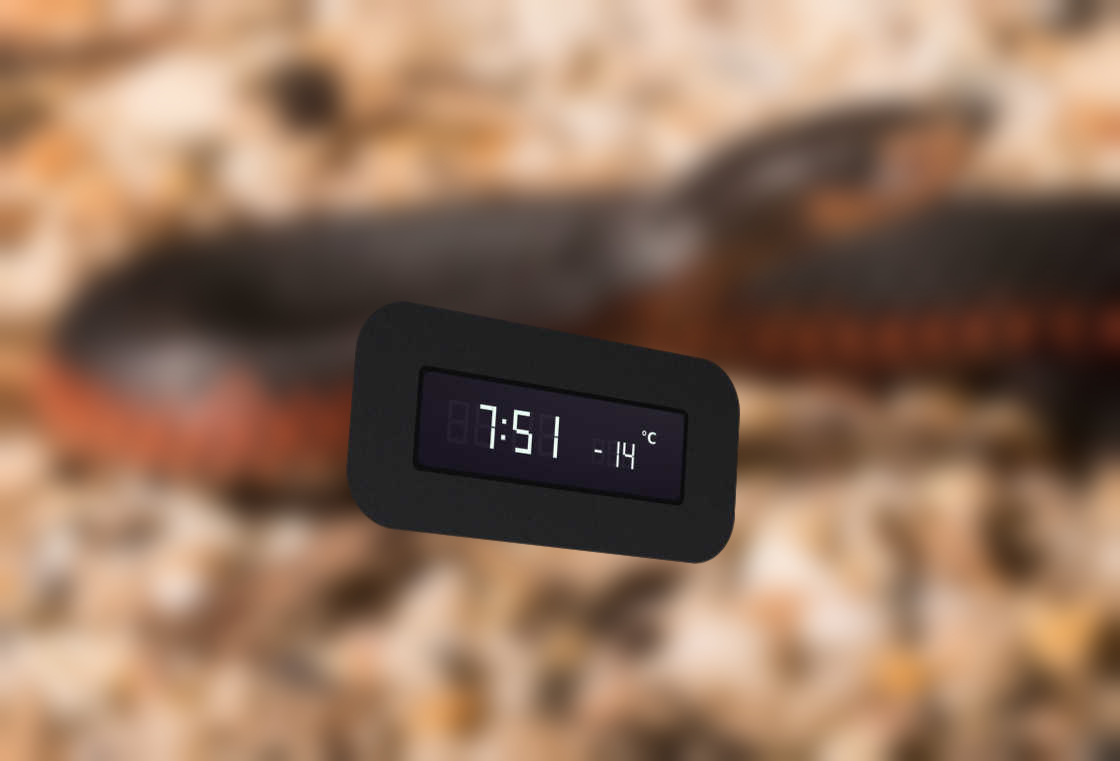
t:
7:51
